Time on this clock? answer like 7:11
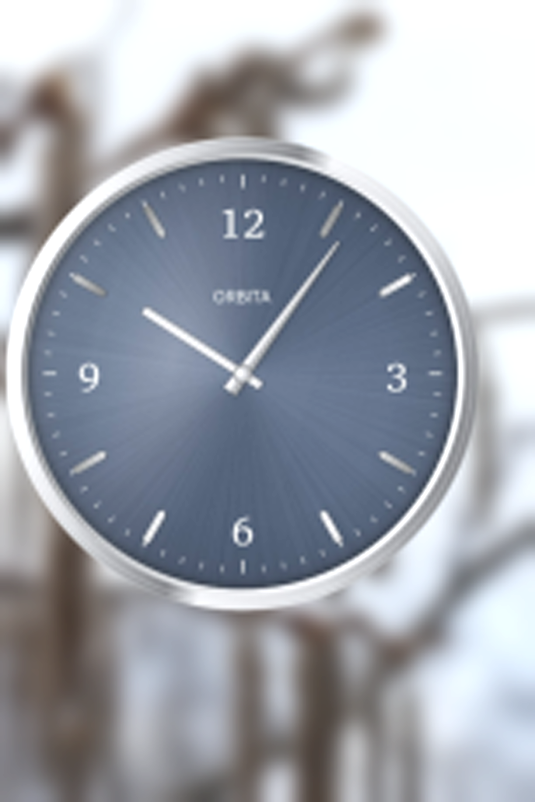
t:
10:06
